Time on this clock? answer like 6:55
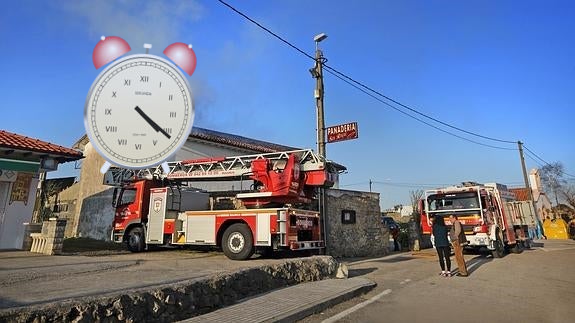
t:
4:21
